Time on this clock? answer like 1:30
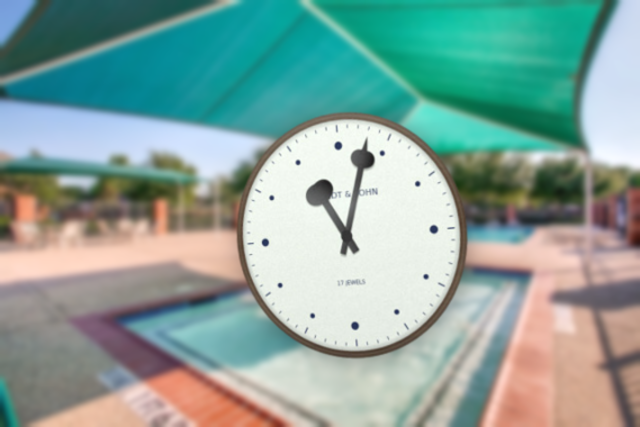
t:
11:03
